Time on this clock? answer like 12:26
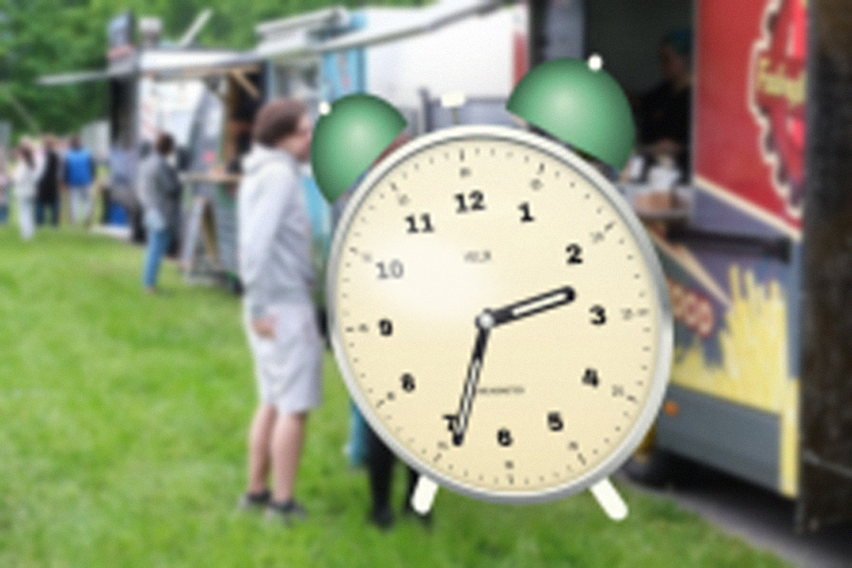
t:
2:34
